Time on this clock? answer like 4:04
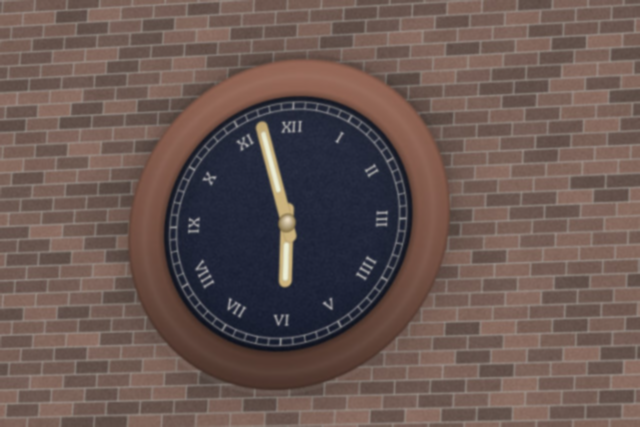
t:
5:57
